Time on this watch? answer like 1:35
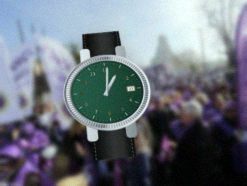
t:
1:01
